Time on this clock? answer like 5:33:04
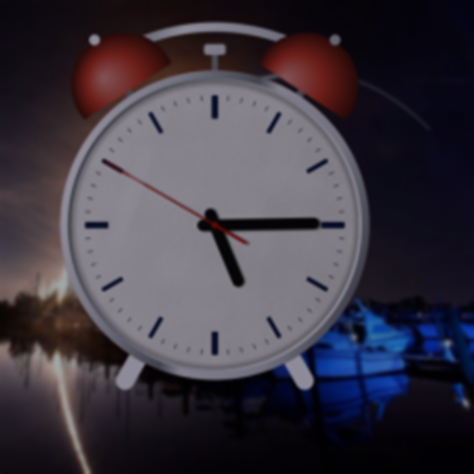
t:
5:14:50
